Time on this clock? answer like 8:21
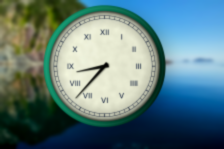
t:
8:37
